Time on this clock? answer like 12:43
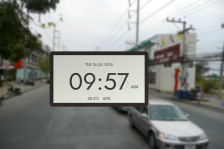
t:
9:57
